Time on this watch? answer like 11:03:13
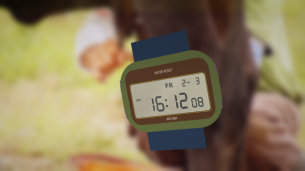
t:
16:12:08
